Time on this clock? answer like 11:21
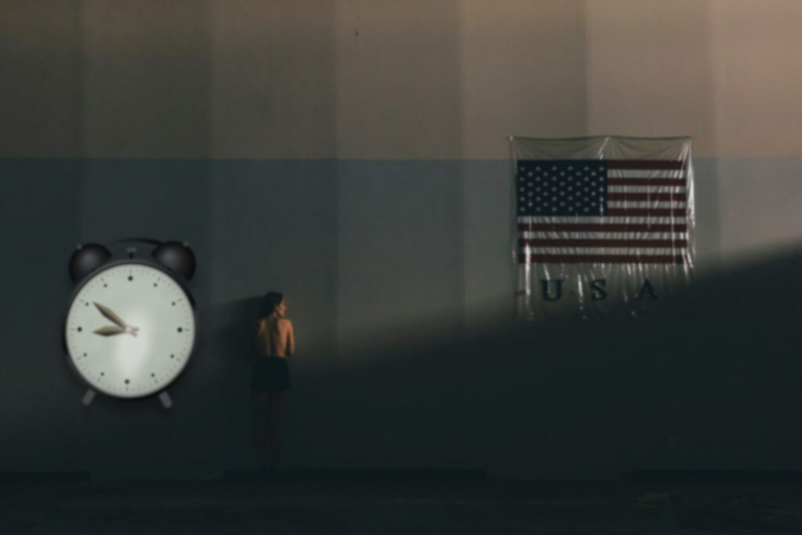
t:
8:51
